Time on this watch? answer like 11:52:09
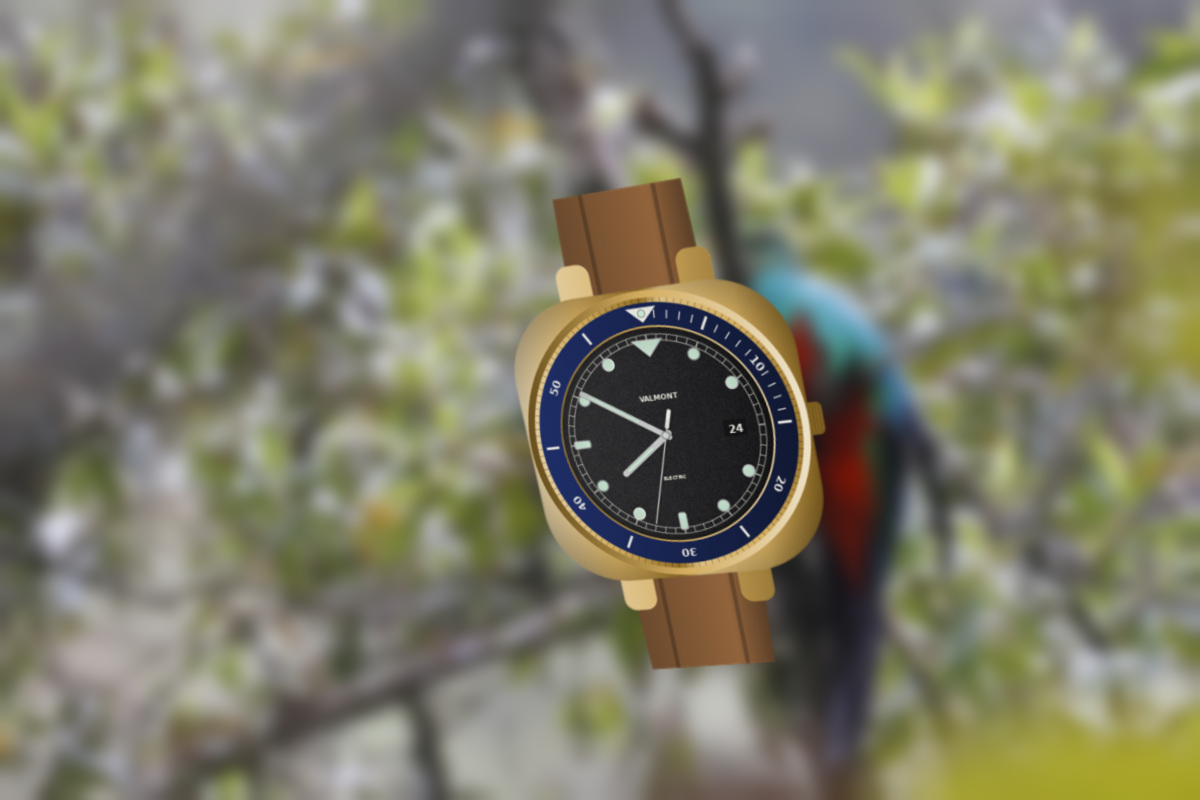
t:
7:50:33
